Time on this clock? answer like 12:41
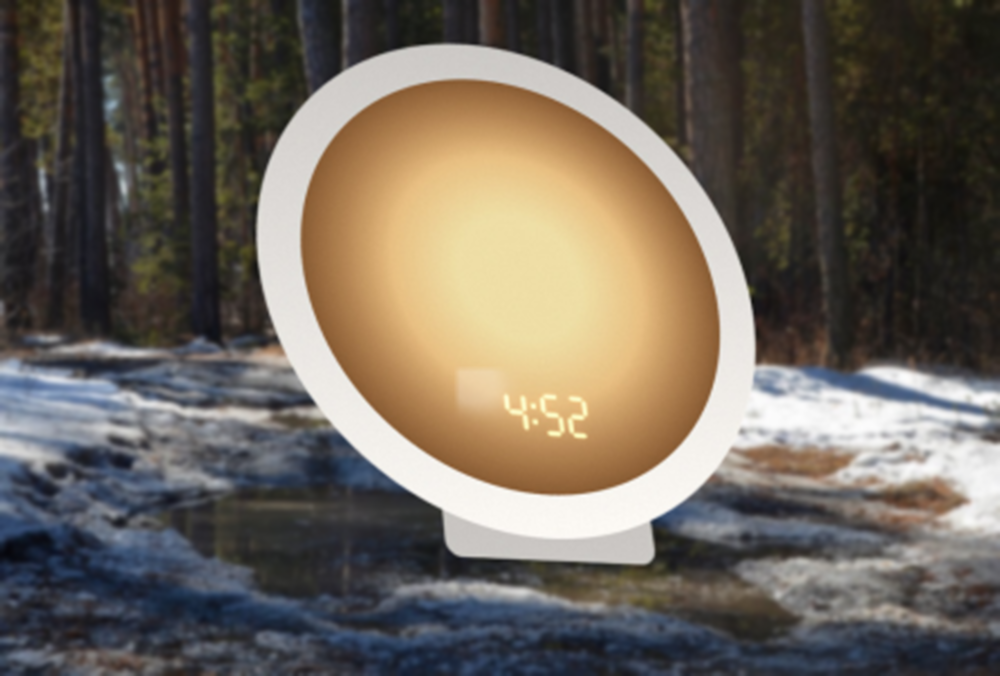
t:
4:52
